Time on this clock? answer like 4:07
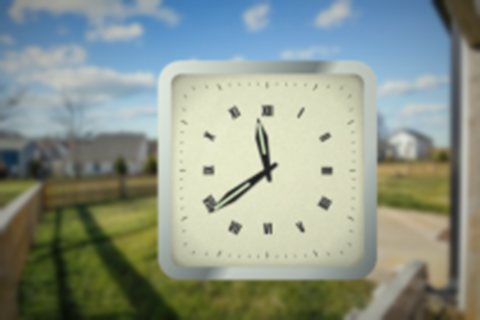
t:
11:39
